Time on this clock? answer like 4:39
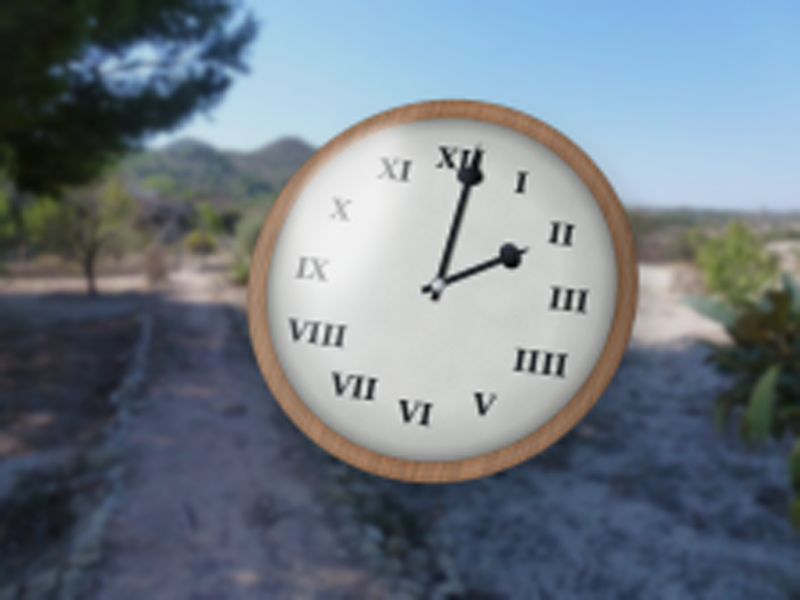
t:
2:01
